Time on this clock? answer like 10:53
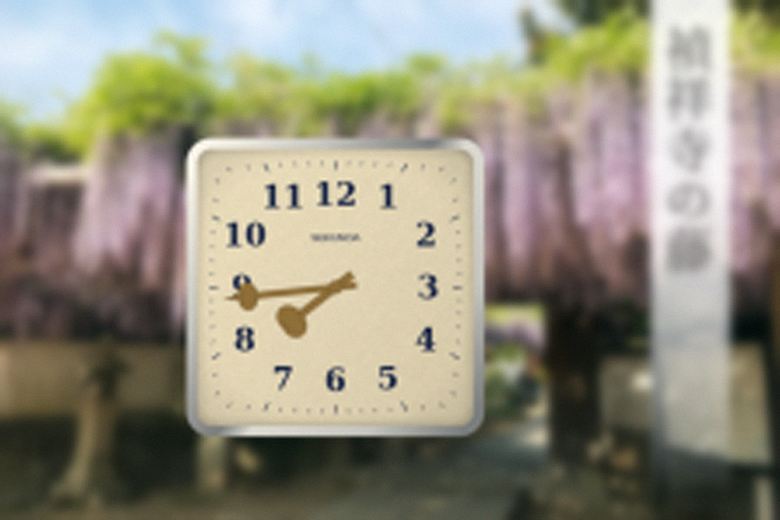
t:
7:44
